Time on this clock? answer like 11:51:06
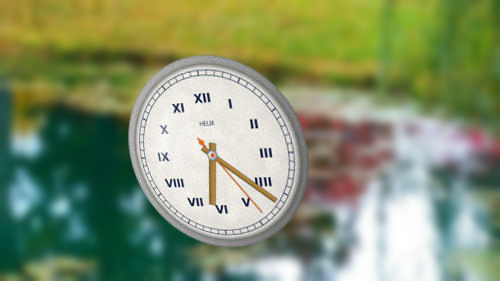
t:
6:21:24
